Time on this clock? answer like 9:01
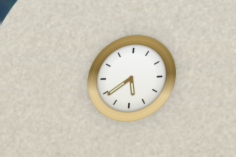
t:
5:39
